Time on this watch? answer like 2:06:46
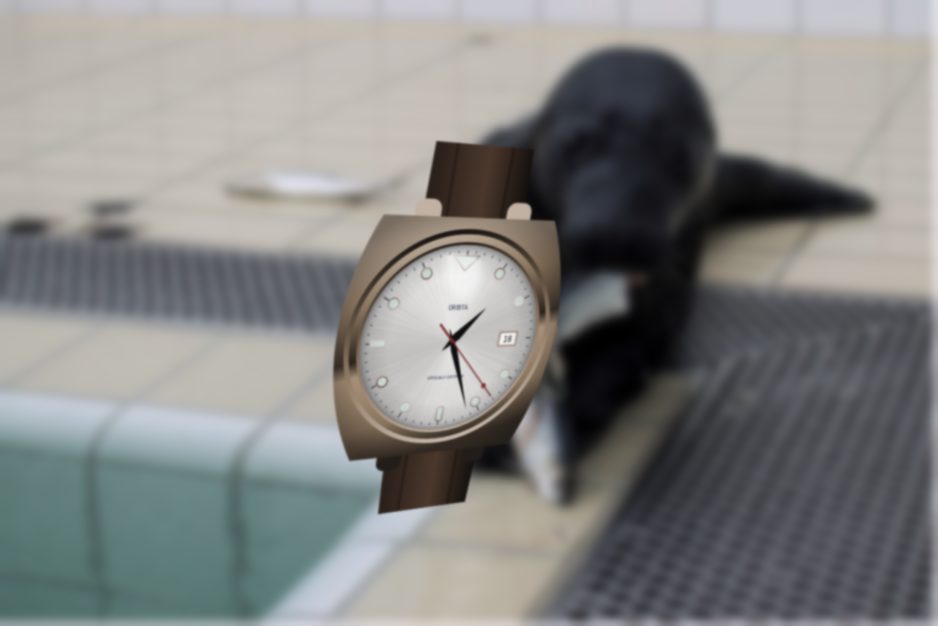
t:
1:26:23
